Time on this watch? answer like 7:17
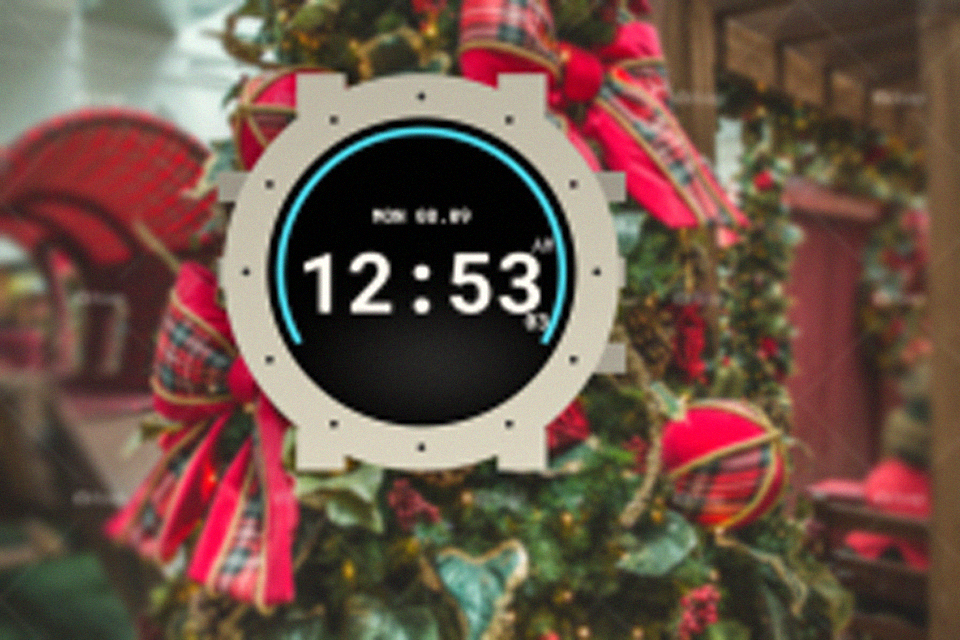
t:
12:53
